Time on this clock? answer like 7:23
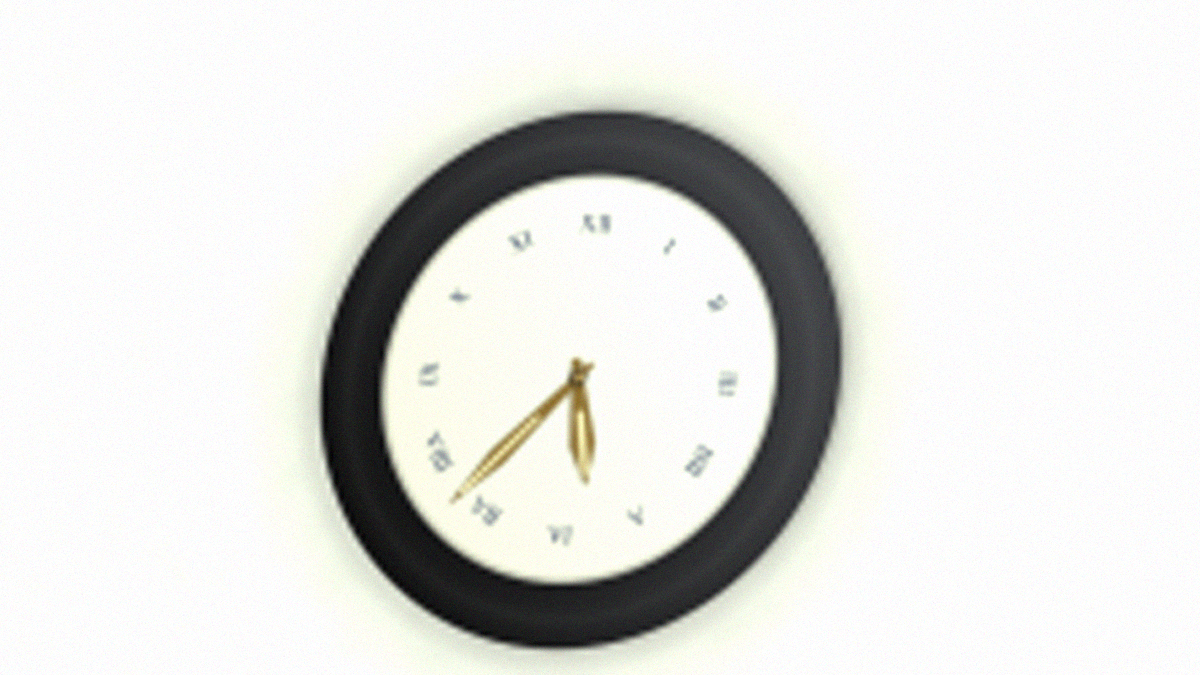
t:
5:37
